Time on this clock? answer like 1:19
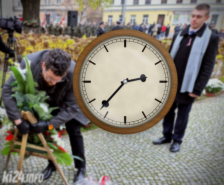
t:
2:37
